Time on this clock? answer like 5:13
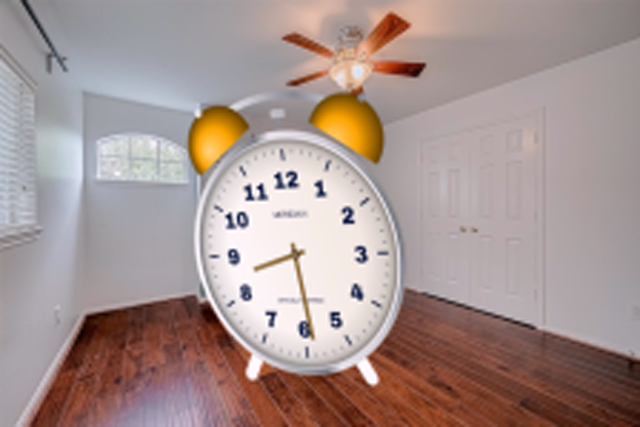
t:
8:29
